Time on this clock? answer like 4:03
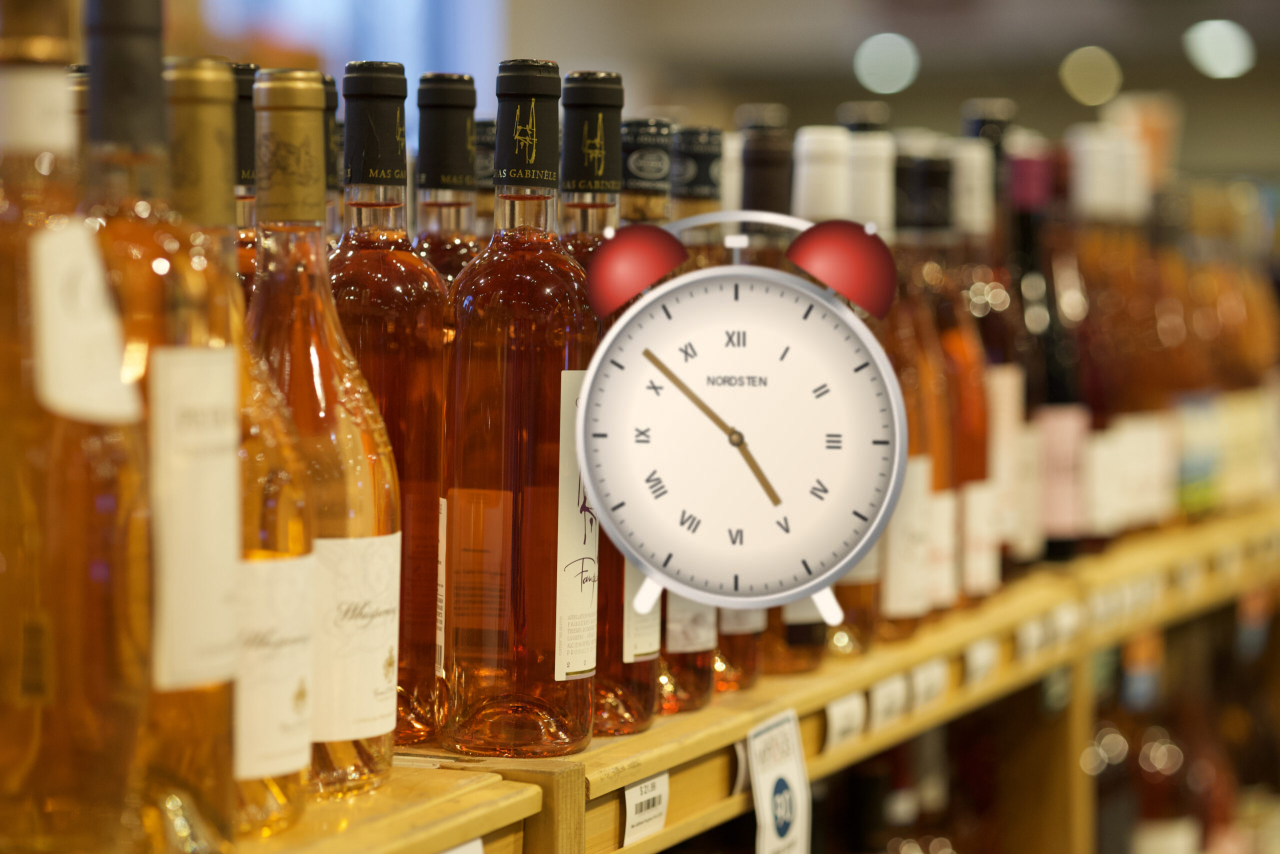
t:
4:52
